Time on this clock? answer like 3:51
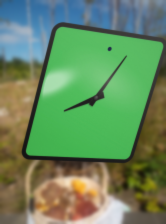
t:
8:04
